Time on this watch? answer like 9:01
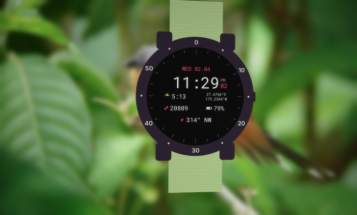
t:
11:29
